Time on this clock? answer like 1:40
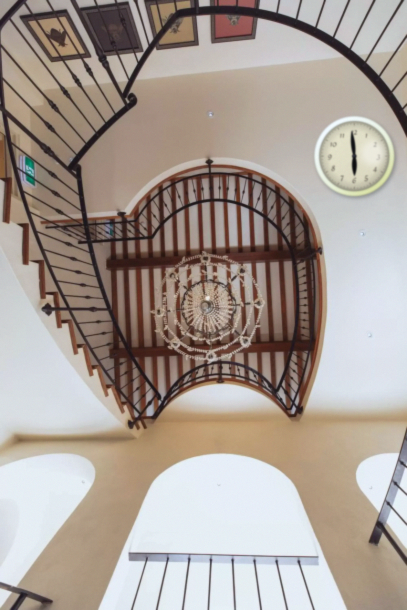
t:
5:59
